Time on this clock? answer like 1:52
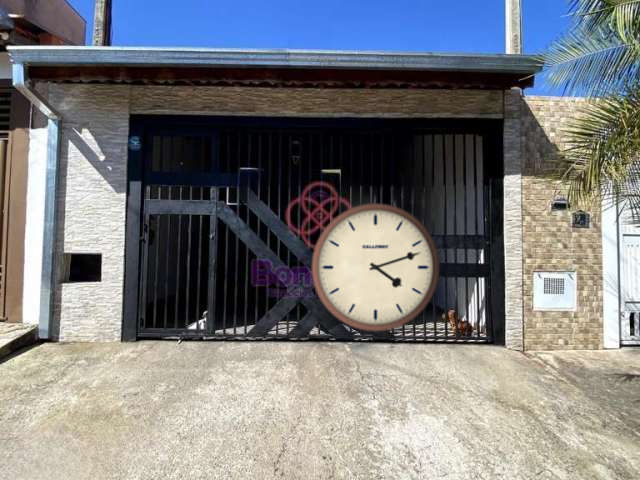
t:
4:12
